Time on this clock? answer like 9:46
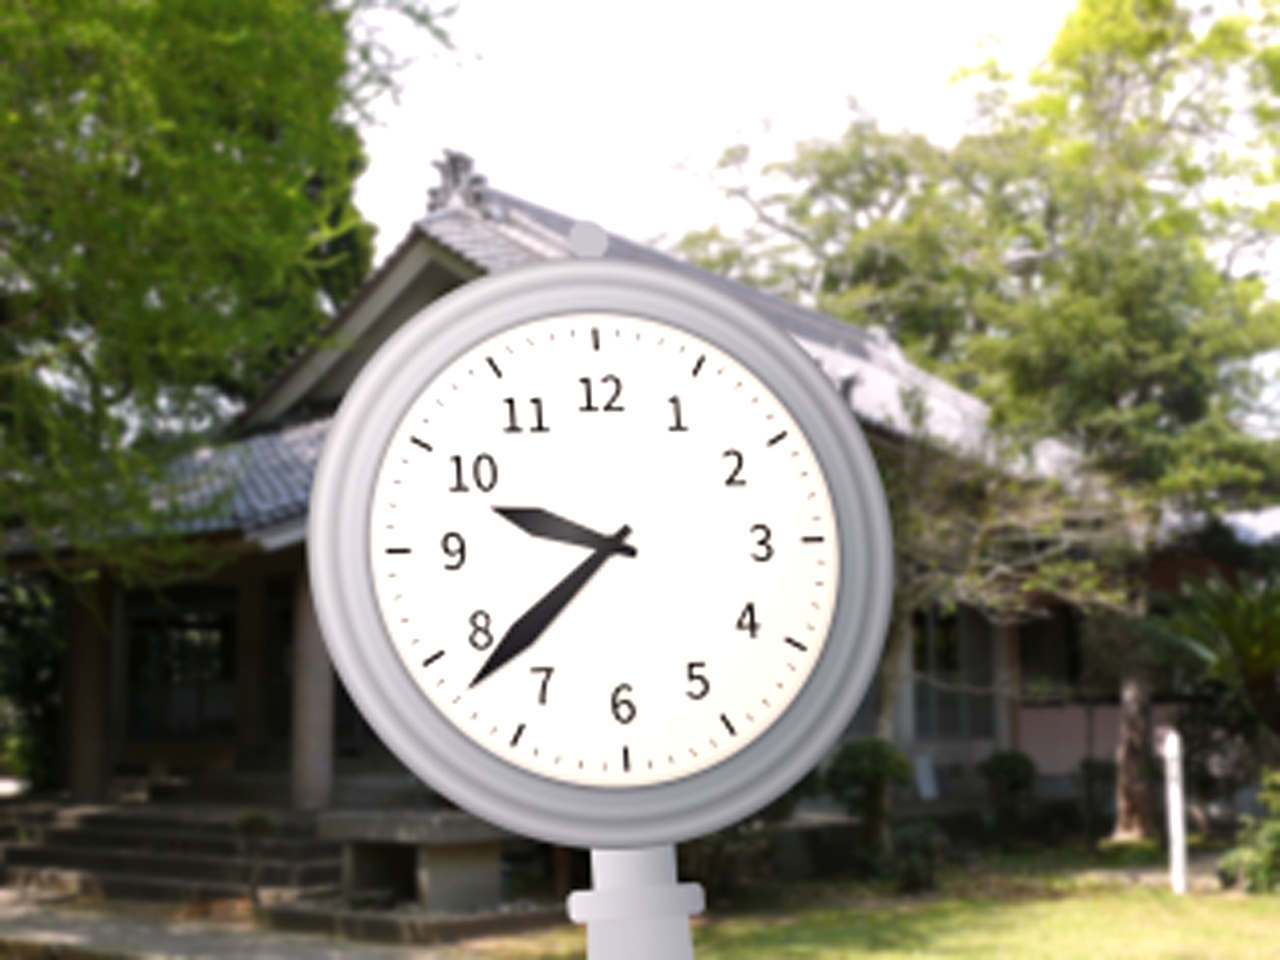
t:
9:38
